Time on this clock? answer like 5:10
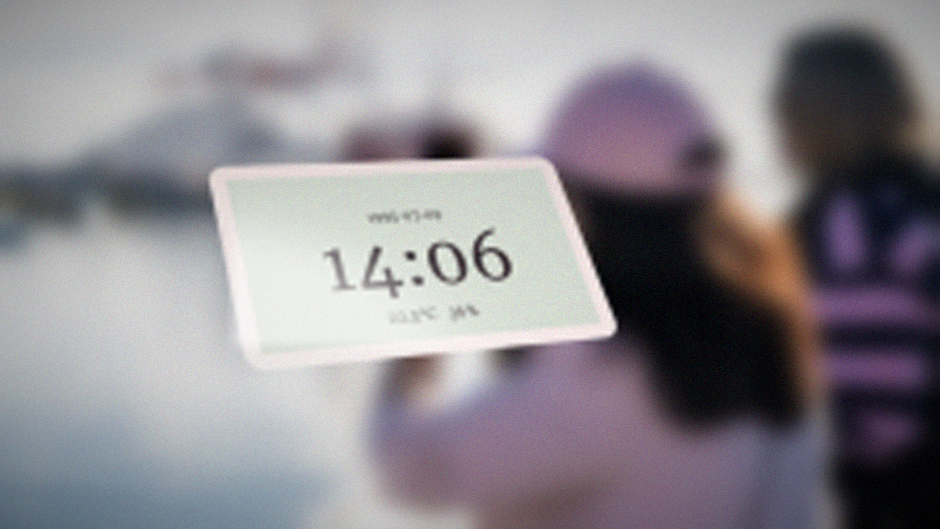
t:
14:06
